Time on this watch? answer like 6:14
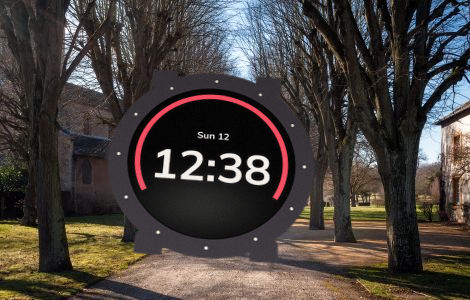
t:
12:38
